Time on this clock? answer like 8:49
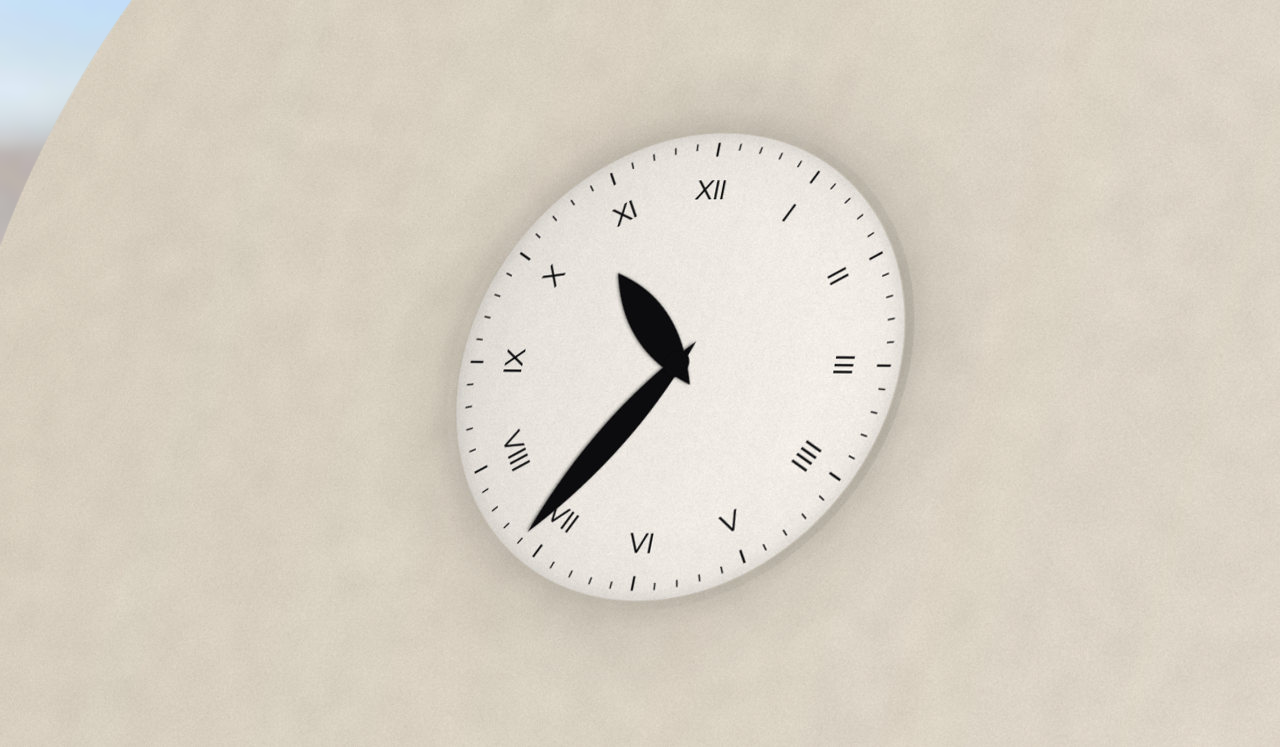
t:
10:36
